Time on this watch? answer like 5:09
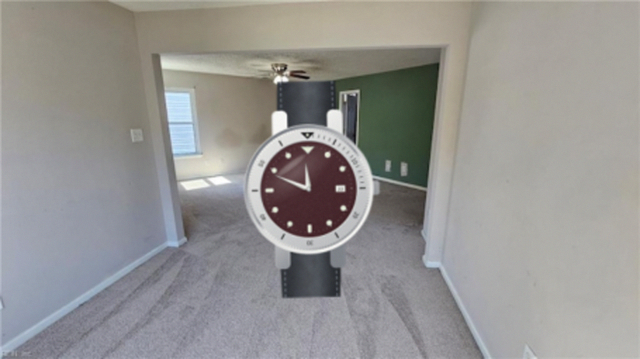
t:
11:49
